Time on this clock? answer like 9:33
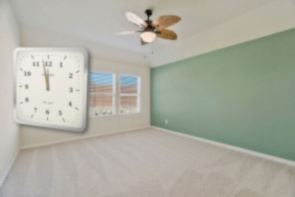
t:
11:58
